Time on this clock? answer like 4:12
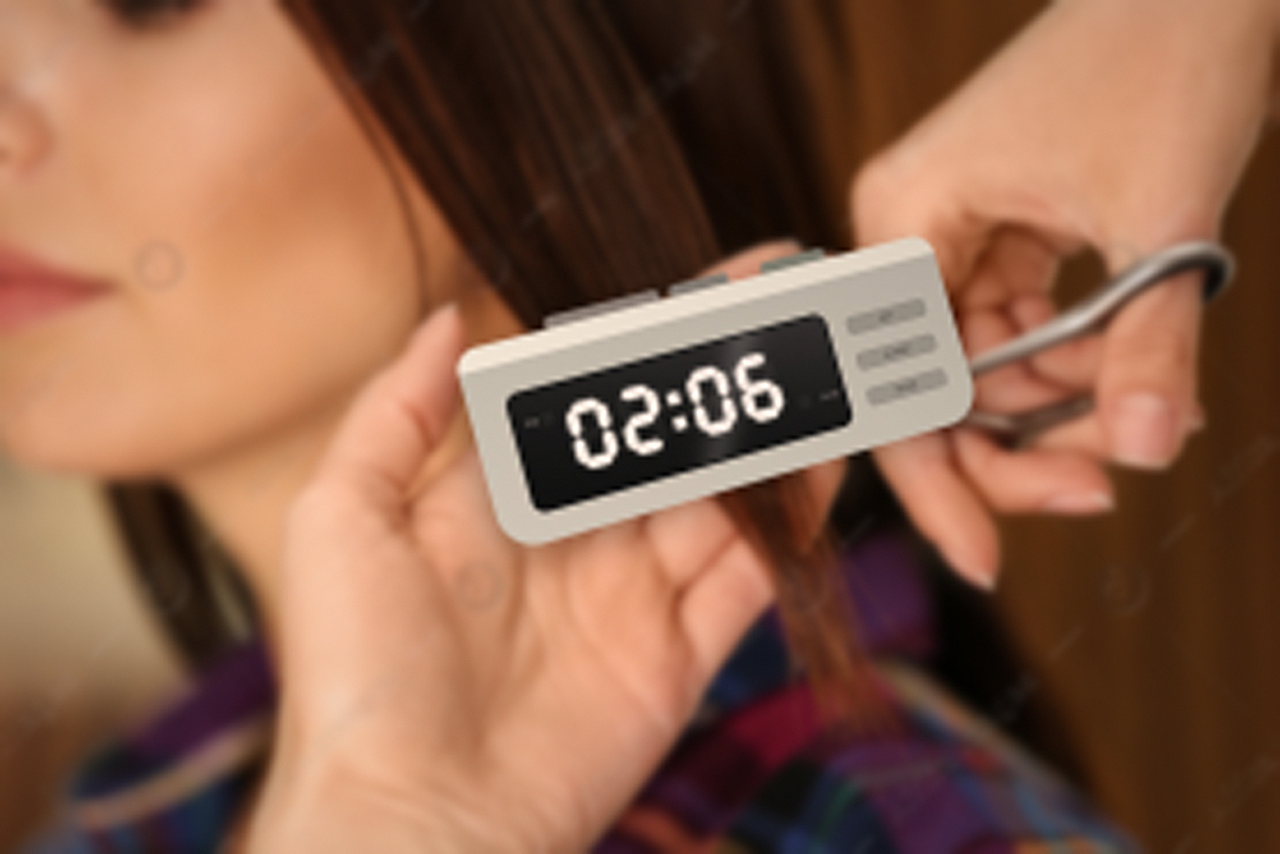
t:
2:06
